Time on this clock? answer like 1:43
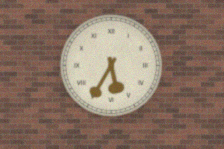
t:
5:35
